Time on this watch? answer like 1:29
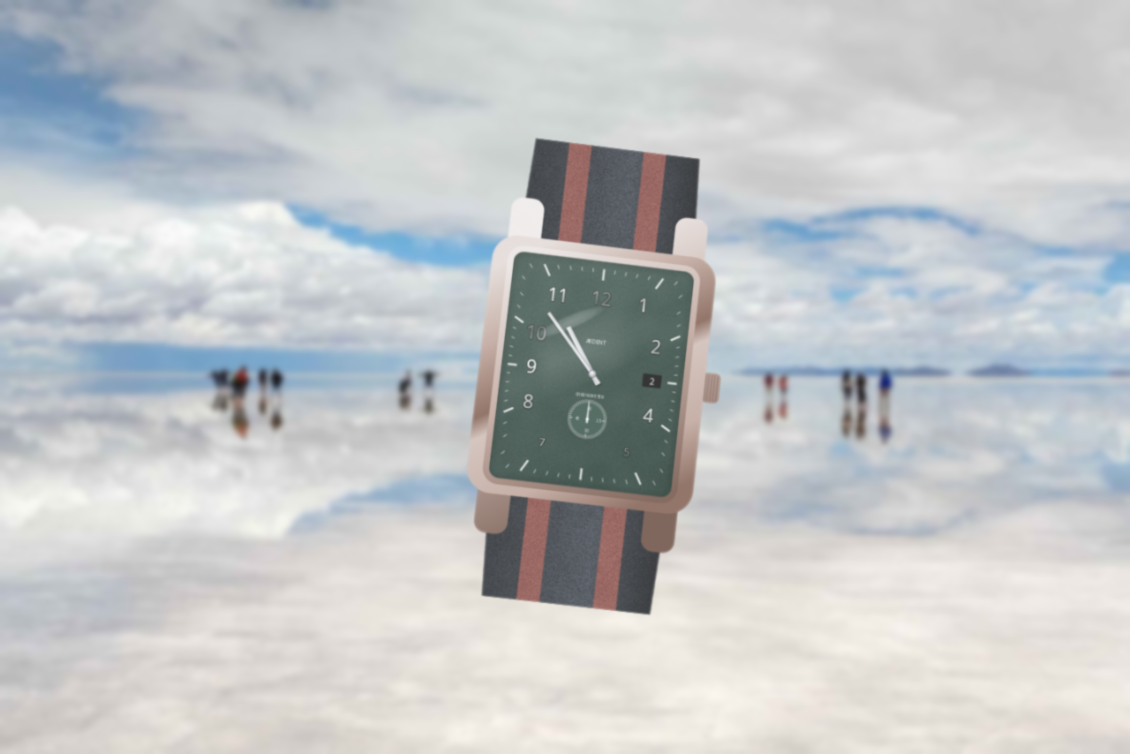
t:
10:53
